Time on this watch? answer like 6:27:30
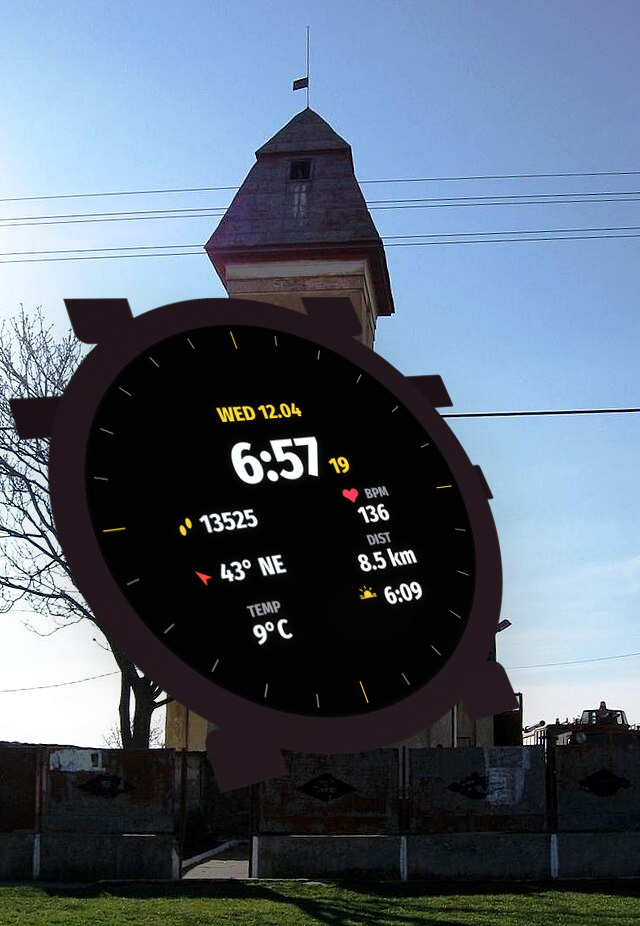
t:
6:57:19
